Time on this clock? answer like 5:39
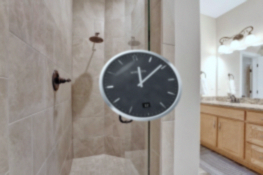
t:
12:09
